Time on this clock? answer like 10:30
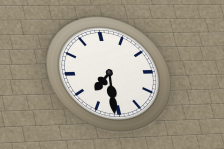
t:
7:31
